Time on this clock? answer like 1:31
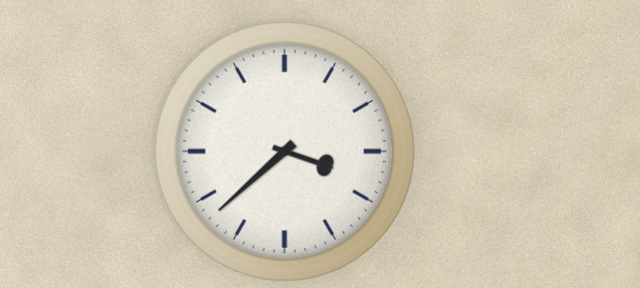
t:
3:38
